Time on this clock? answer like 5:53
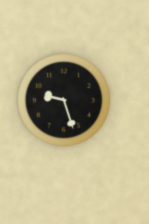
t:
9:27
